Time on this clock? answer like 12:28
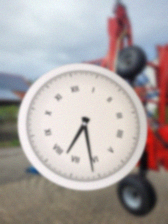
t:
7:31
